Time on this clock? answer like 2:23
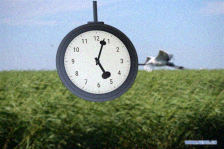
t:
5:03
